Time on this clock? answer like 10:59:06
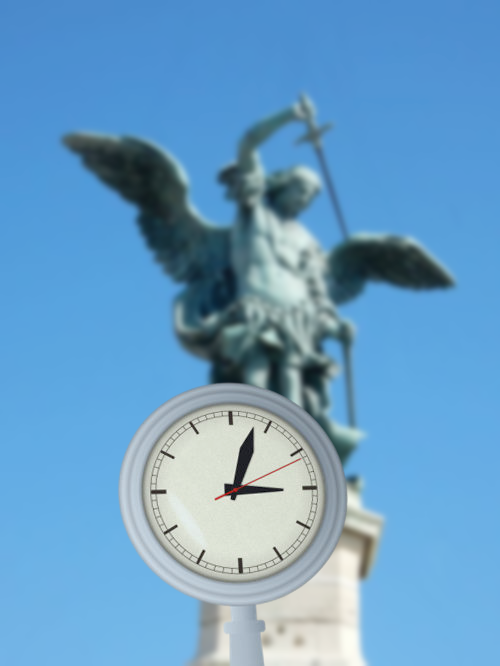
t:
3:03:11
